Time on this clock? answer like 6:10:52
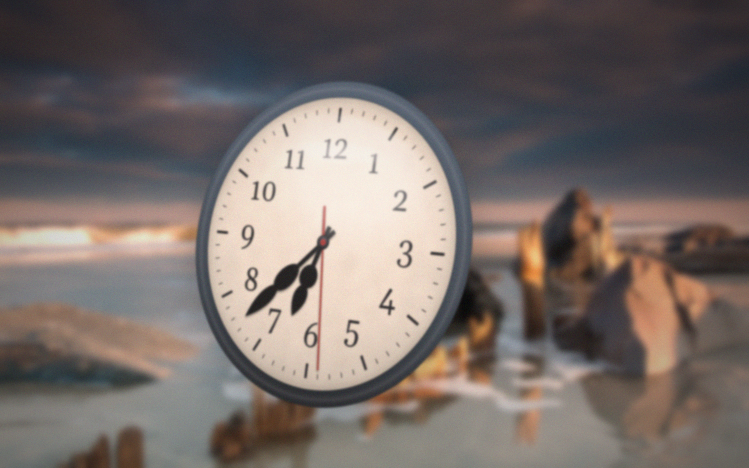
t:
6:37:29
